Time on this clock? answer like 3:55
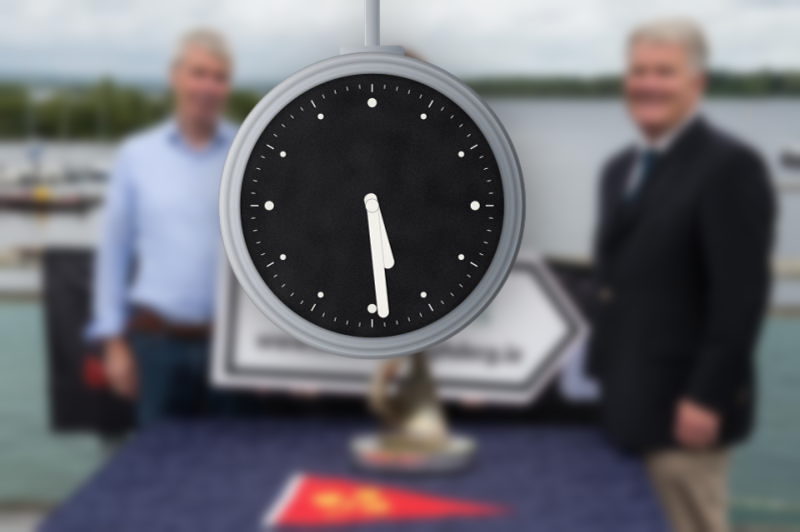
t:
5:29
